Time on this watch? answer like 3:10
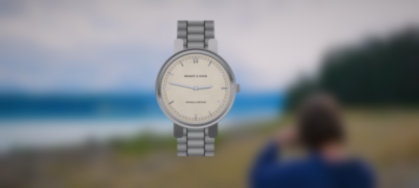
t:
2:47
